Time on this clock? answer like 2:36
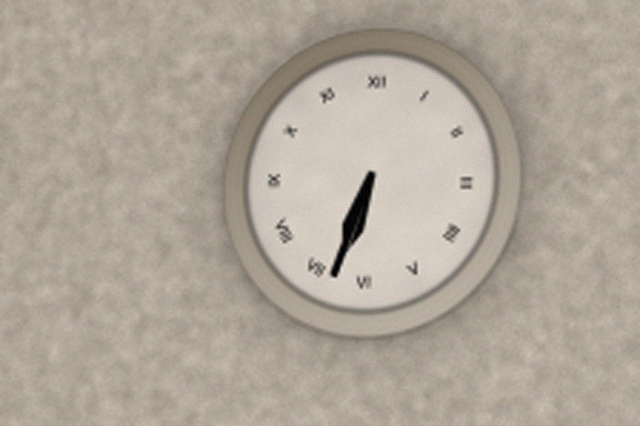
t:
6:33
